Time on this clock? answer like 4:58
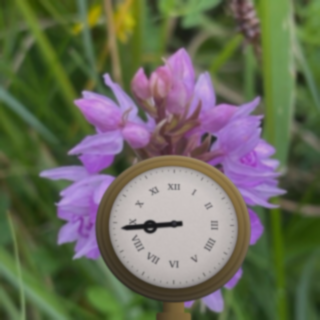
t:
8:44
